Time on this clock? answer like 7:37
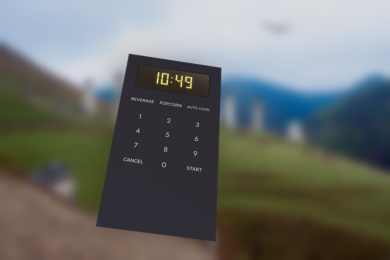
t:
10:49
